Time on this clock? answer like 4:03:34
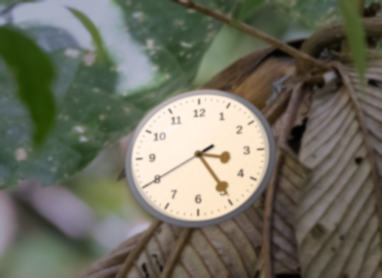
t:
3:24:40
